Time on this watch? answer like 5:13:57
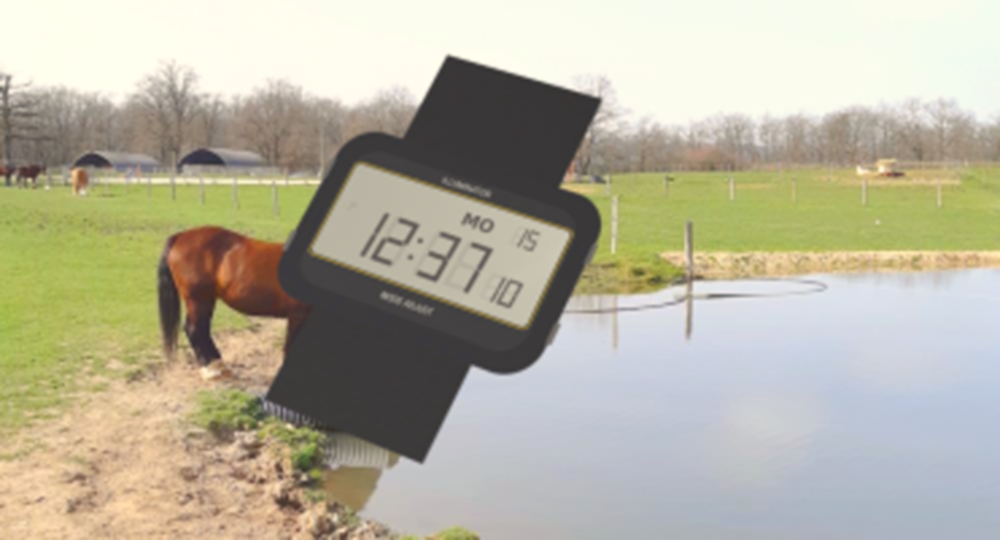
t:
12:37:10
